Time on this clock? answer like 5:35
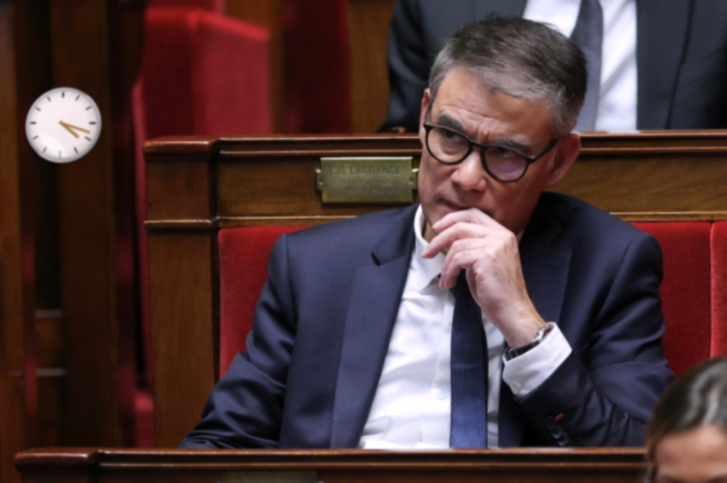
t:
4:18
